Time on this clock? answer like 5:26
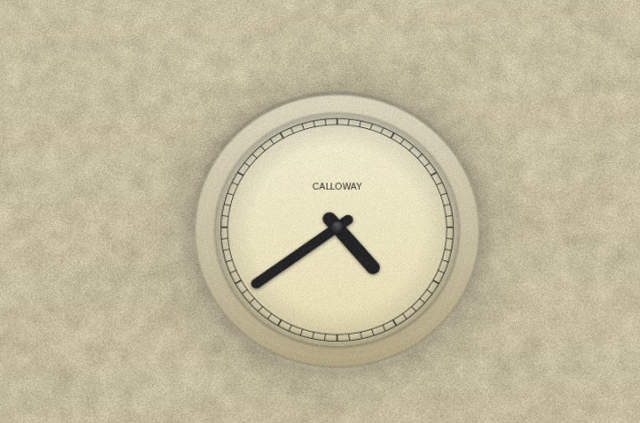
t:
4:39
